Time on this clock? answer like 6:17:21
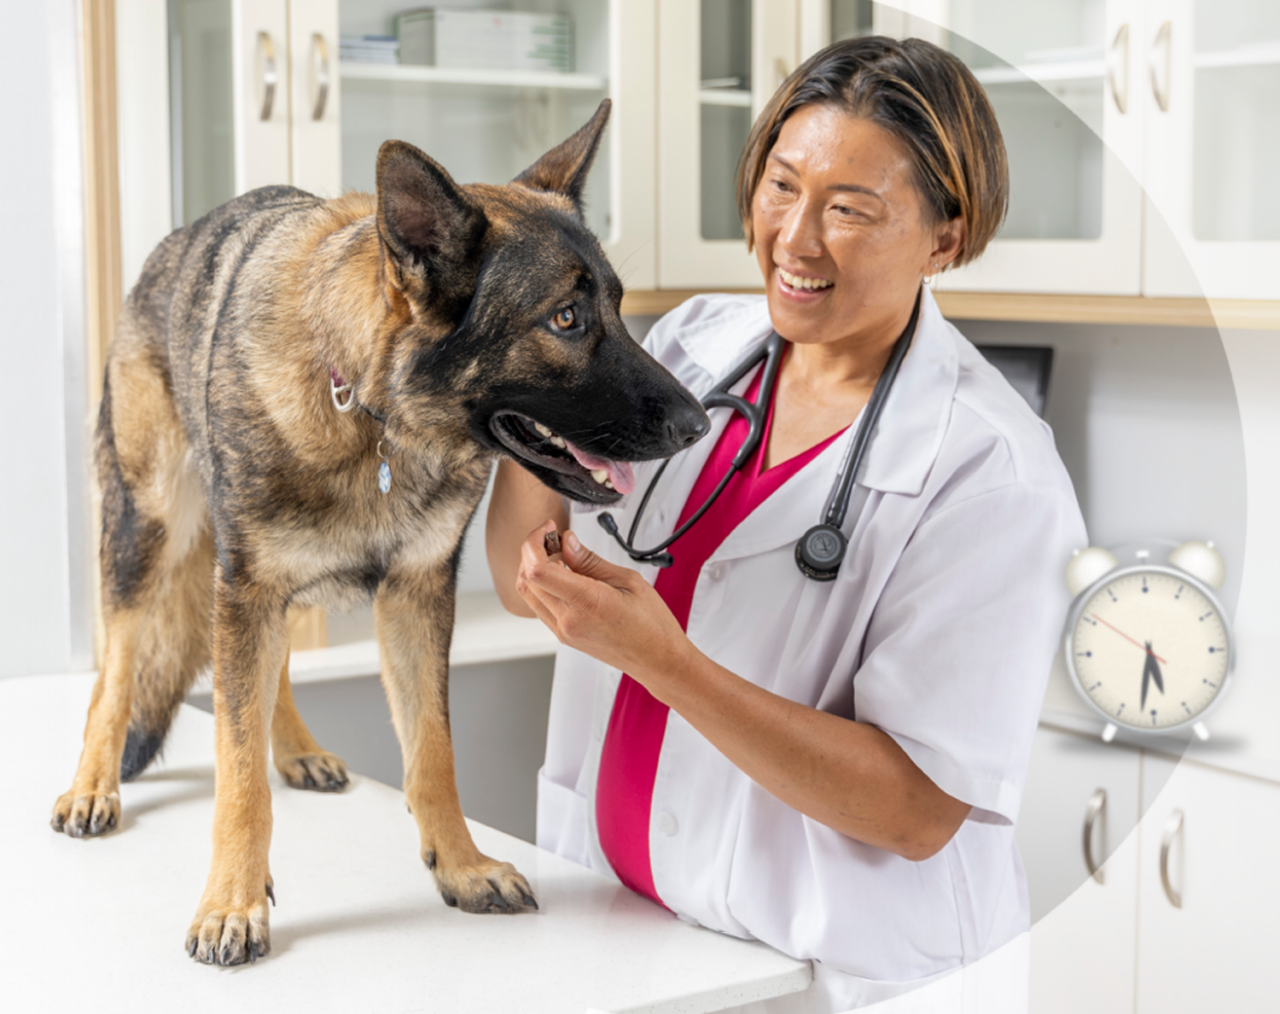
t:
5:31:51
